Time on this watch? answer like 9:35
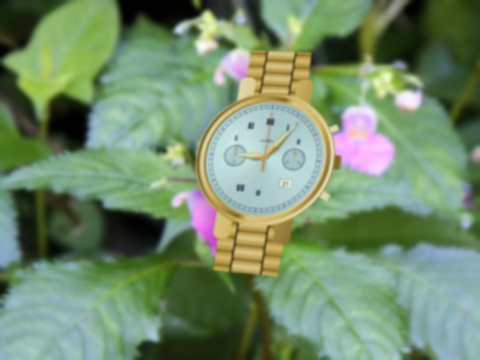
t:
9:06
